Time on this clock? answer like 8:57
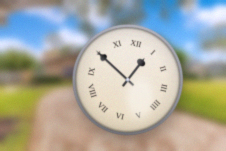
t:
12:50
